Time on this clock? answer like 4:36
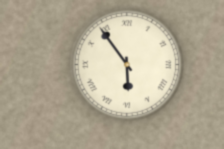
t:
5:54
